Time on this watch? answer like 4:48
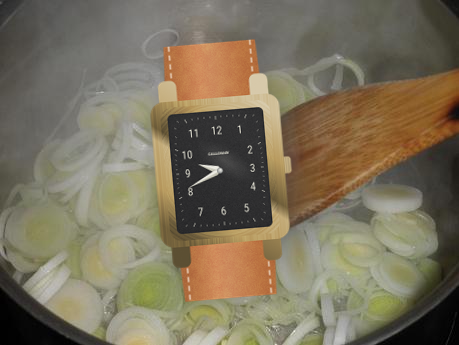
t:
9:41
